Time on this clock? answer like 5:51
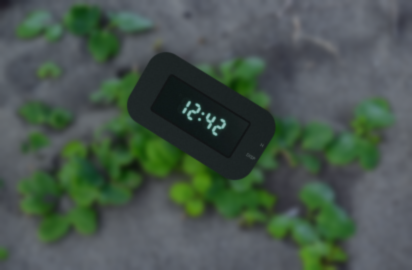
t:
12:42
